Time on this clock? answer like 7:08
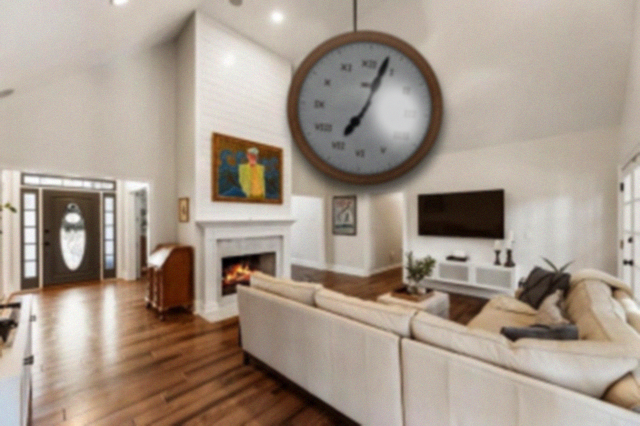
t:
7:03
